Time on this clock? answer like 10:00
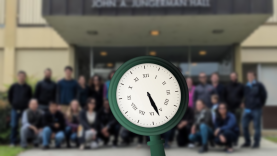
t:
5:27
